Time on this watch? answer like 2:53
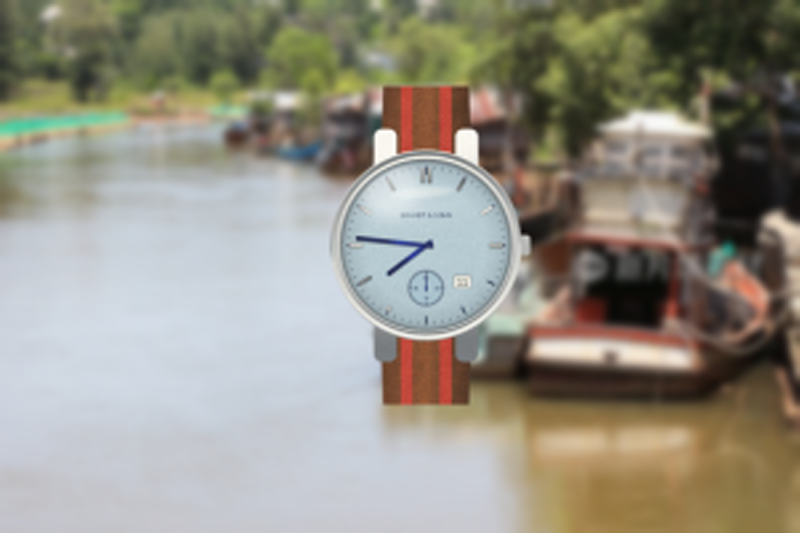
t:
7:46
